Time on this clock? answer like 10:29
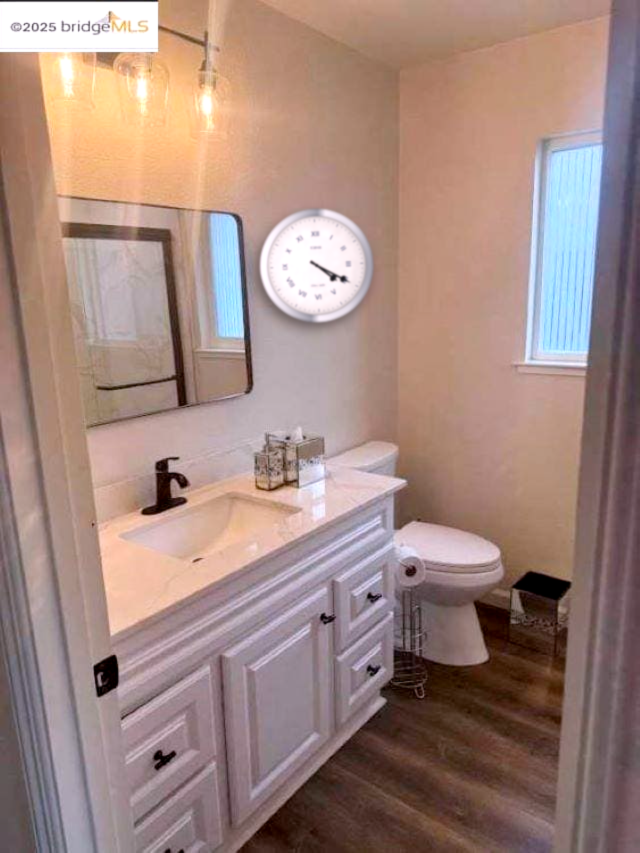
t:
4:20
